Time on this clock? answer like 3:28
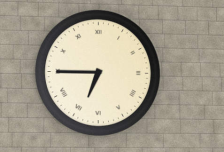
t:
6:45
